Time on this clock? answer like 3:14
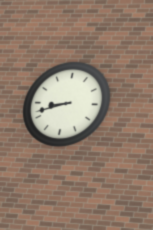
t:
8:42
